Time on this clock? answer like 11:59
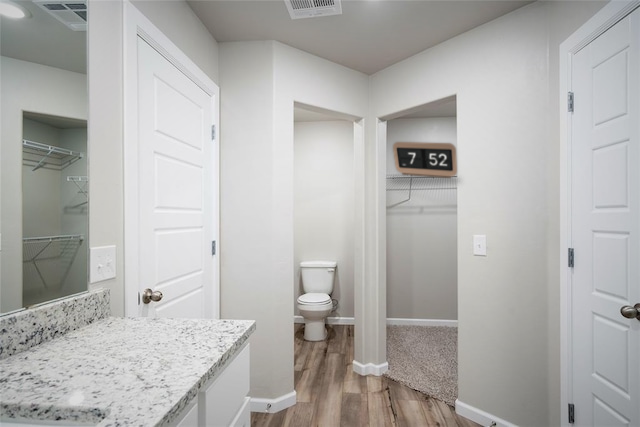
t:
7:52
